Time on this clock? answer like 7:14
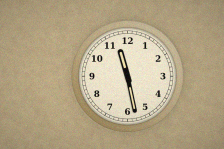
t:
11:28
